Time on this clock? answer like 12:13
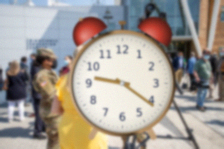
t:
9:21
